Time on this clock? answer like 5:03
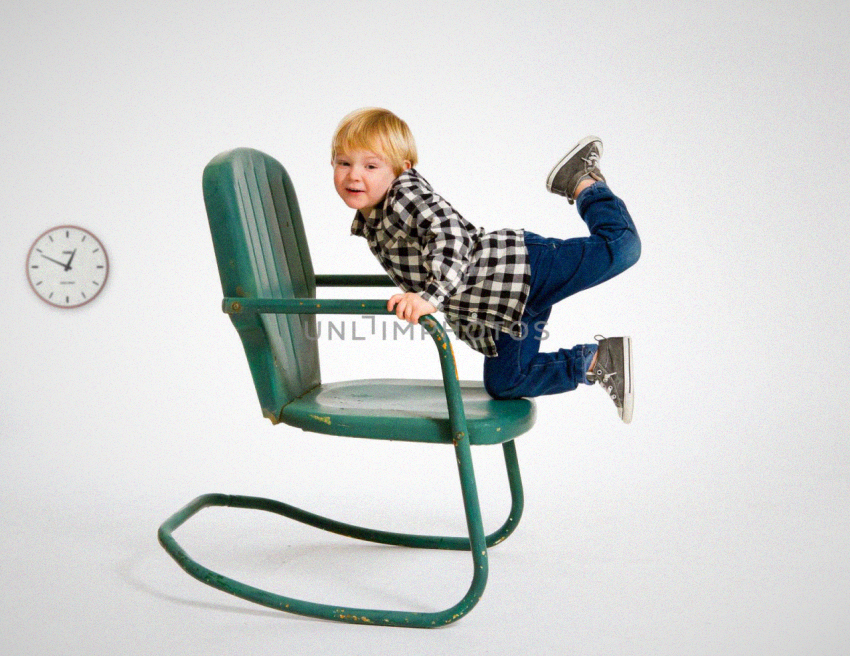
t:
12:49
